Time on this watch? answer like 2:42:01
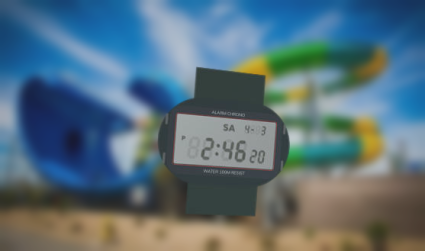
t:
2:46:20
